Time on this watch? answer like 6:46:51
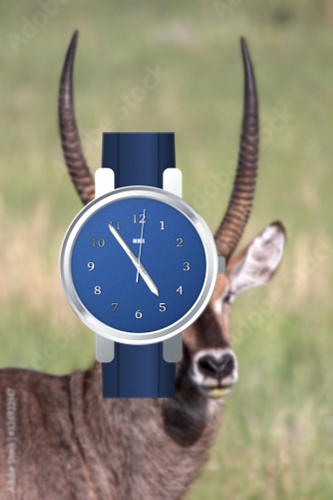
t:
4:54:01
